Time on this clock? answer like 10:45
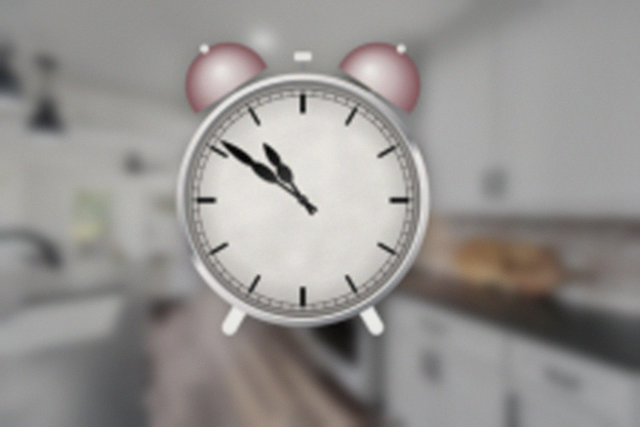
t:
10:51
